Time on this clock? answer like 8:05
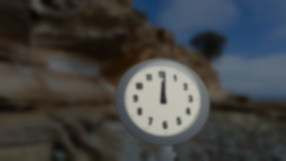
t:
12:01
